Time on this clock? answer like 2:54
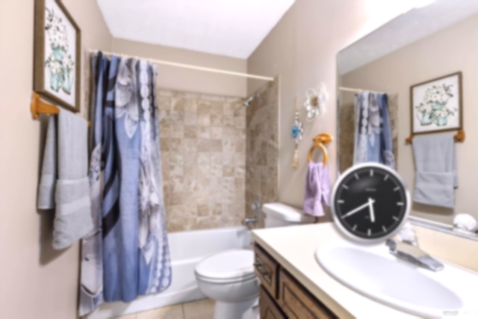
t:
5:40
